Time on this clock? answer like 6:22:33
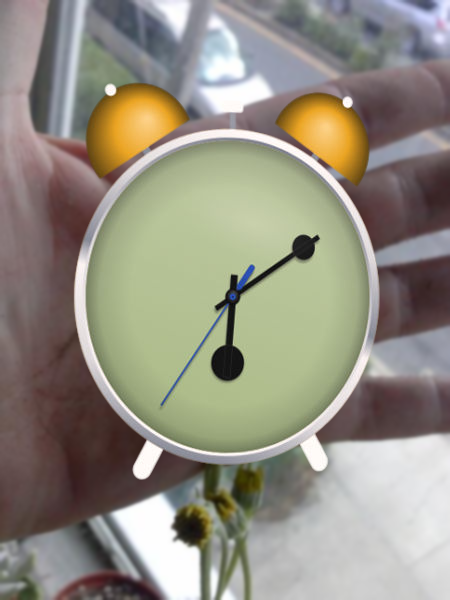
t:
6:09:36
